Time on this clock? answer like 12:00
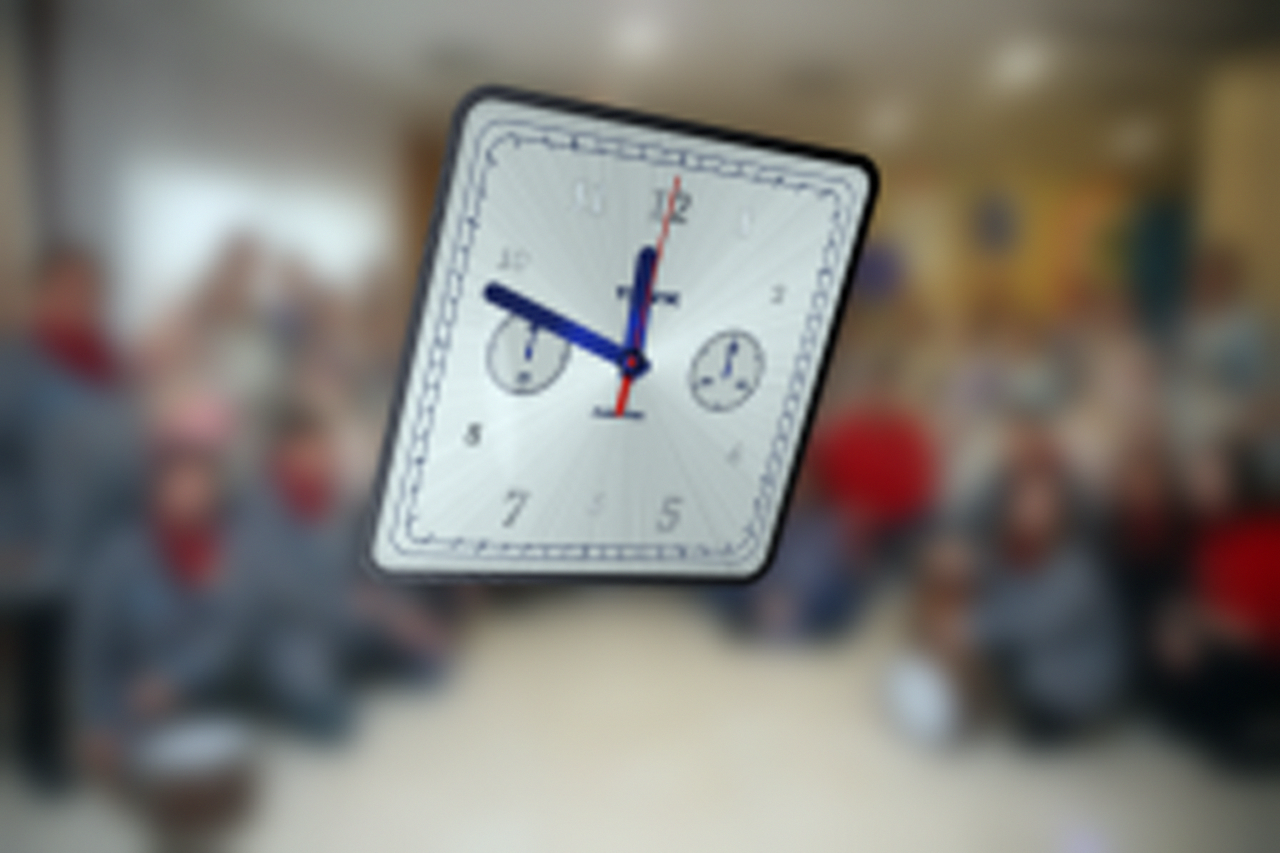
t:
11:48
